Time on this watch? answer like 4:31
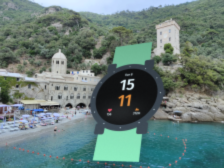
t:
15:11
